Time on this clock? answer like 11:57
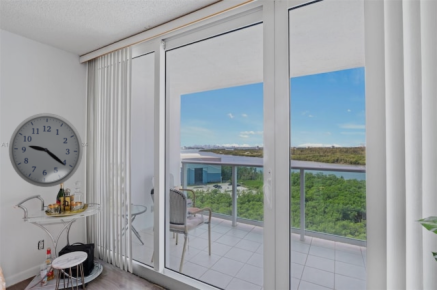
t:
9:21
